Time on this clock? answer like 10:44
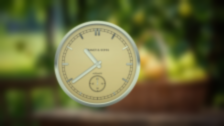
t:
10:39
